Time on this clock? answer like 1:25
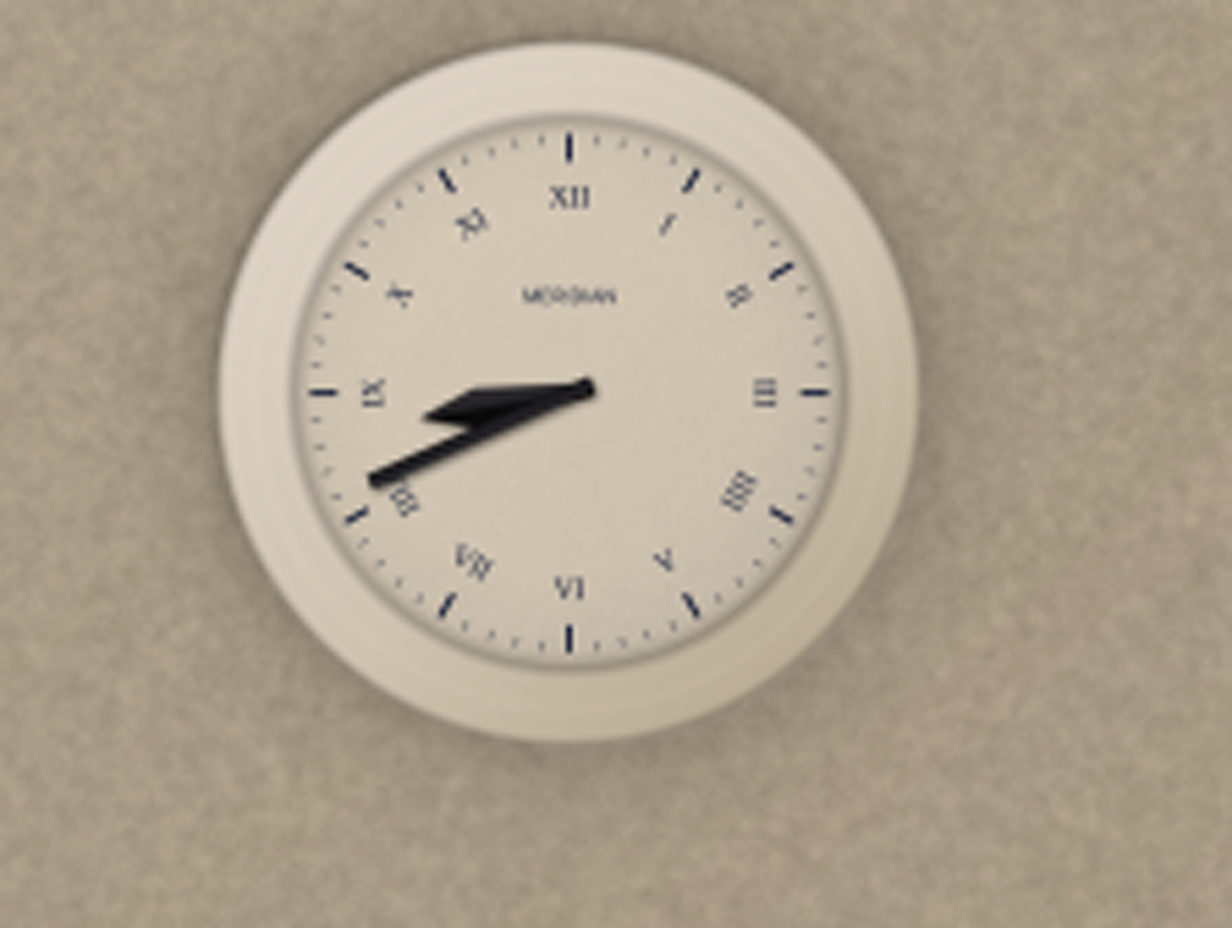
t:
8:41
